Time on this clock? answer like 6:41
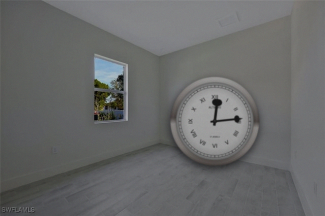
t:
12:14
